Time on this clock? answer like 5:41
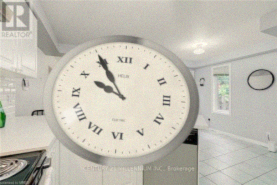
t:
9:55
